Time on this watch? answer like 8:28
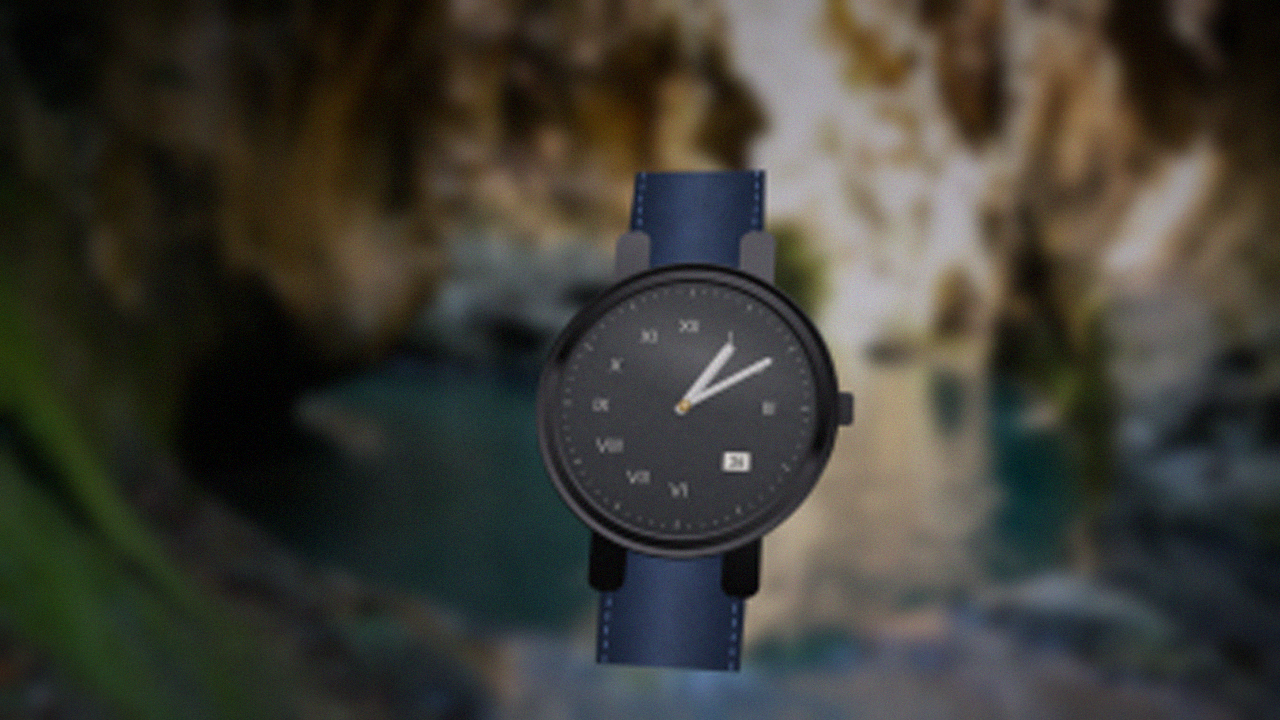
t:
1:10
